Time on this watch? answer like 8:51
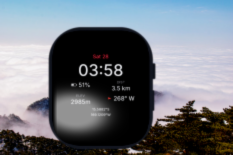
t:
3:58
